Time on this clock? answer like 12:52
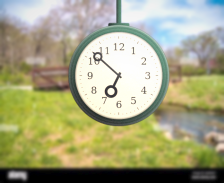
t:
6:52
